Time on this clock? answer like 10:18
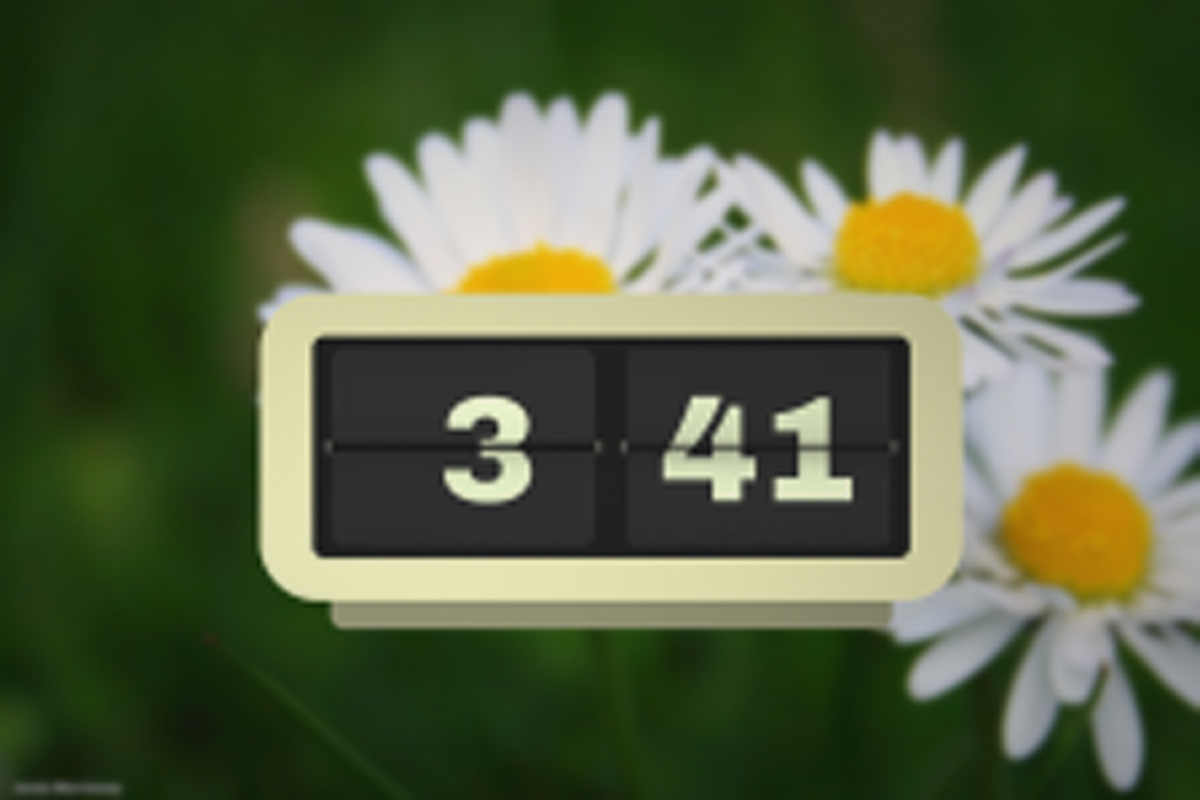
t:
3:41
